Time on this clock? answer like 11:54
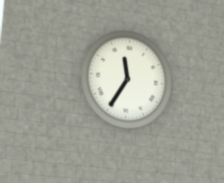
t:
11:35
